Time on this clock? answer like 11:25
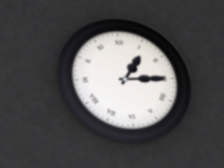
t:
1:15
